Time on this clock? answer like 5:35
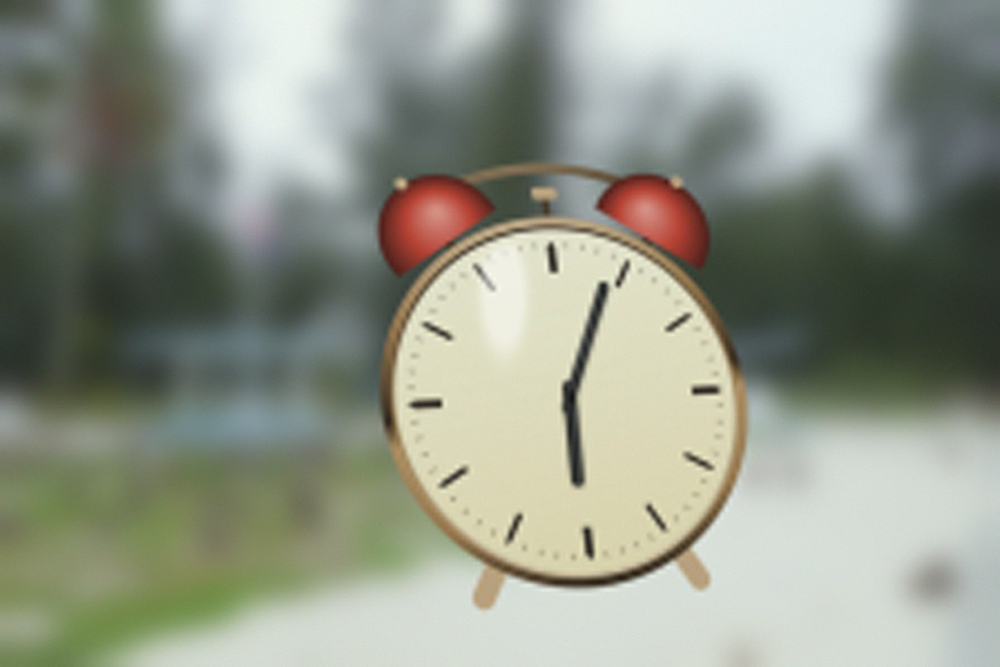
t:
6:04
